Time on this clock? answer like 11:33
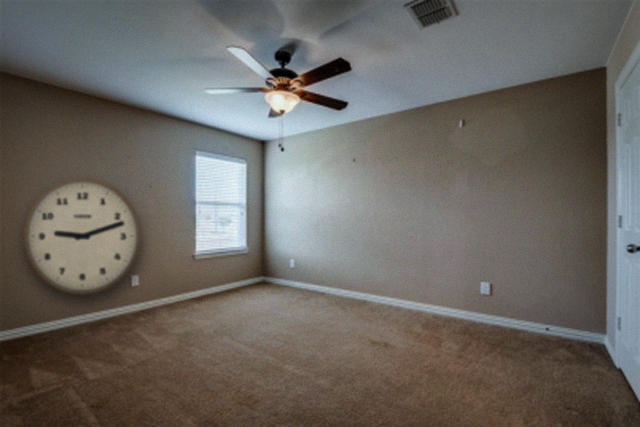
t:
9:12
